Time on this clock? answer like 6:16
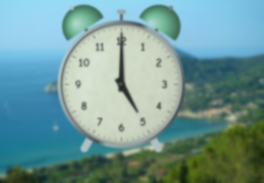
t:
5:00
